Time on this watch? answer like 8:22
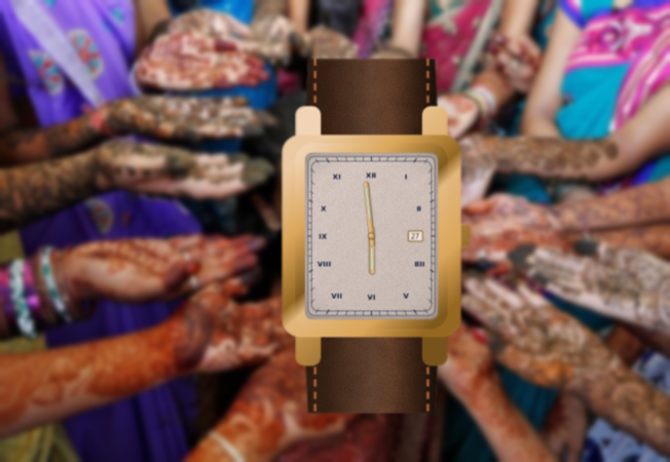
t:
5:59
